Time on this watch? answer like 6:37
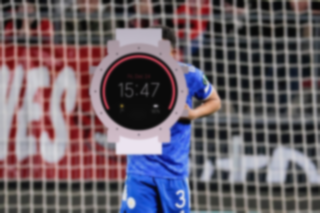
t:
15:47
